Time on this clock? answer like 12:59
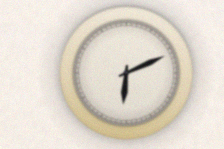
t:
6:11
